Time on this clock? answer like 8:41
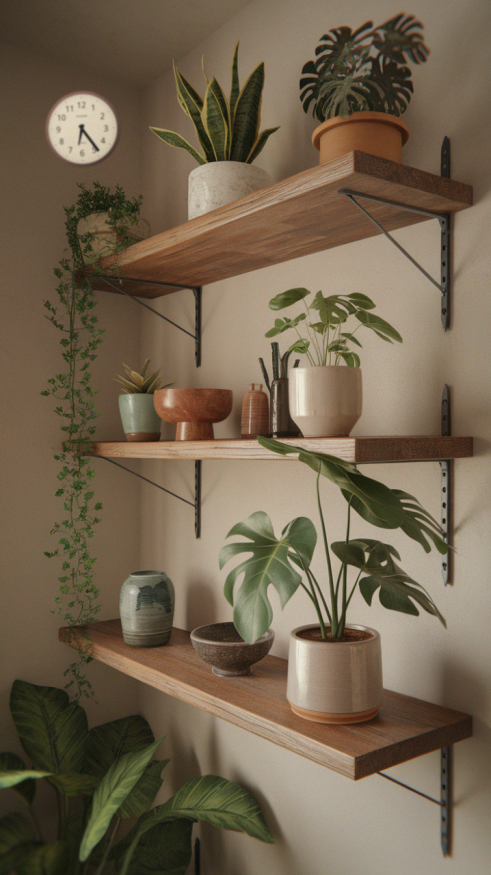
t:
6:24
